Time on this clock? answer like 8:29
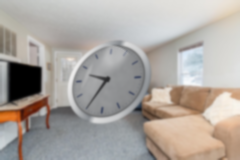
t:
9:35
